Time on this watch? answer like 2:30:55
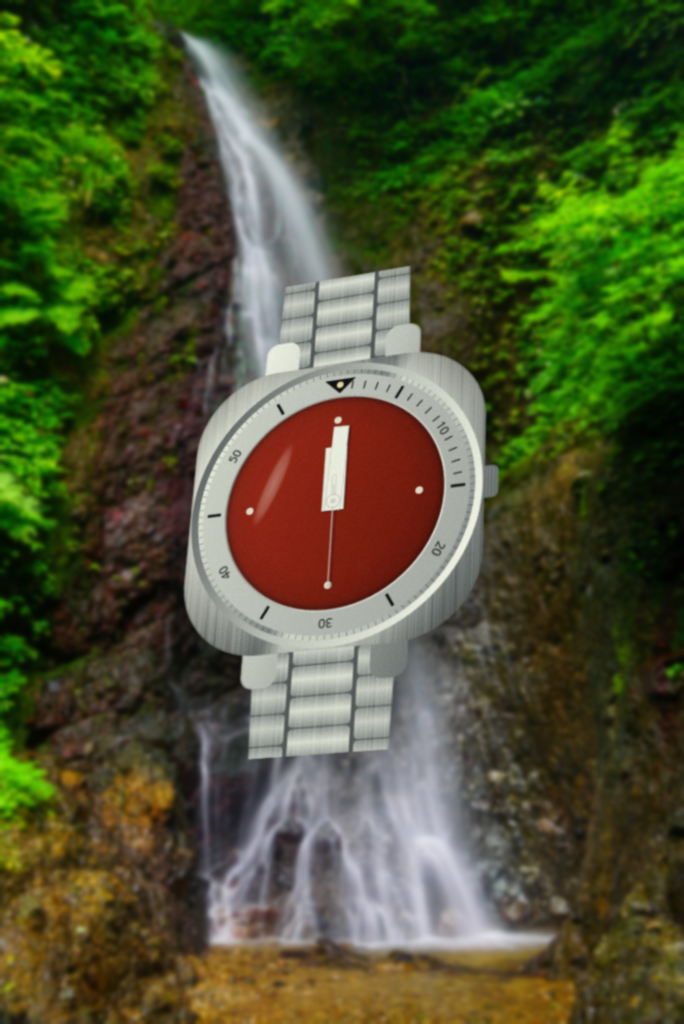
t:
12:00:30
